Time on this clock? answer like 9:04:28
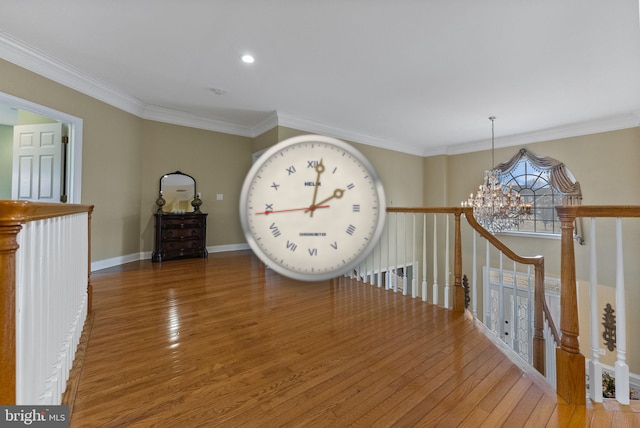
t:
2:01:44
